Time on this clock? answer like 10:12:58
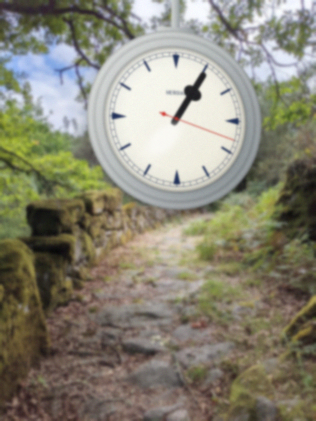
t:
1:05:18
